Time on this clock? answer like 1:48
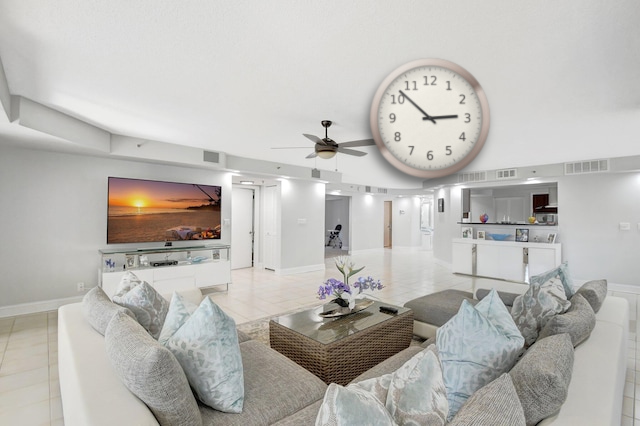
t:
2:52
